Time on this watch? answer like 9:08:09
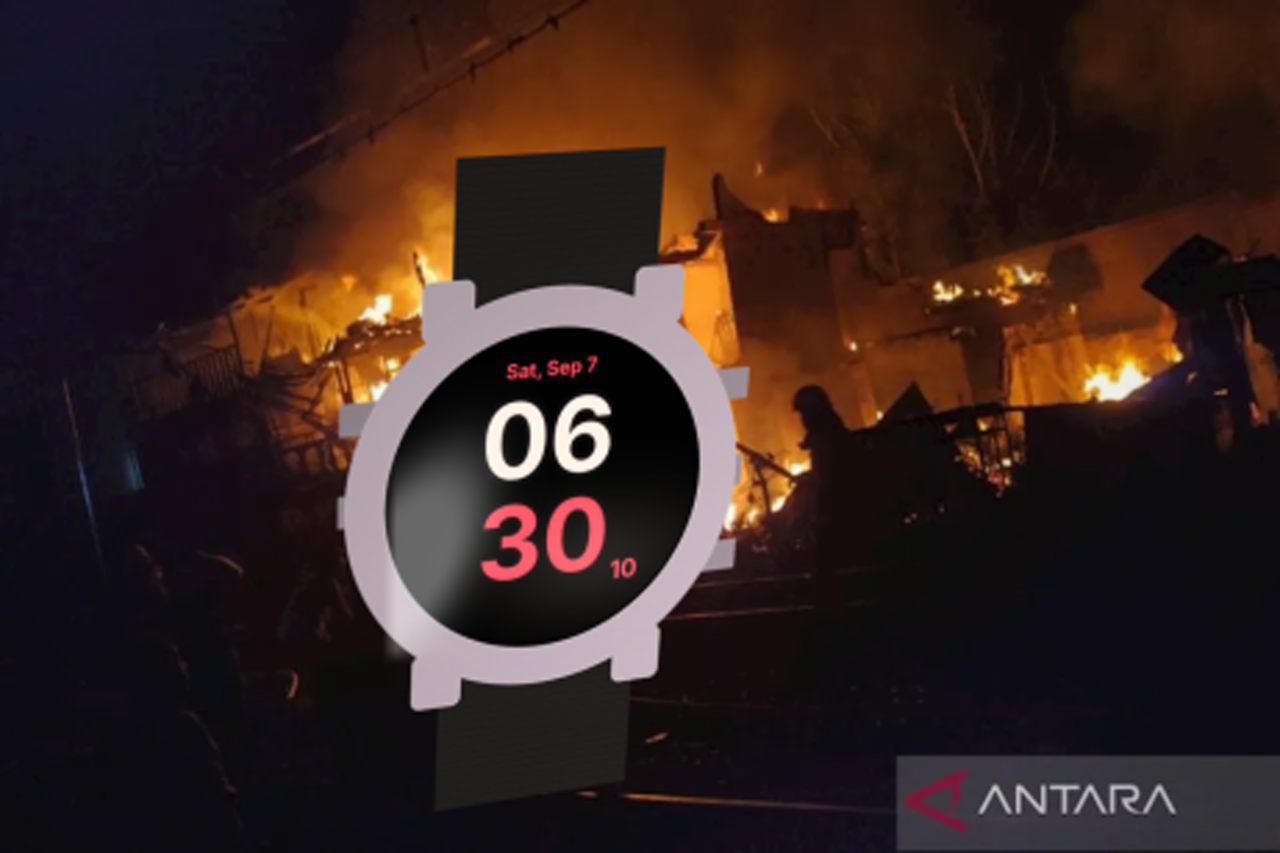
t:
6:30:10
